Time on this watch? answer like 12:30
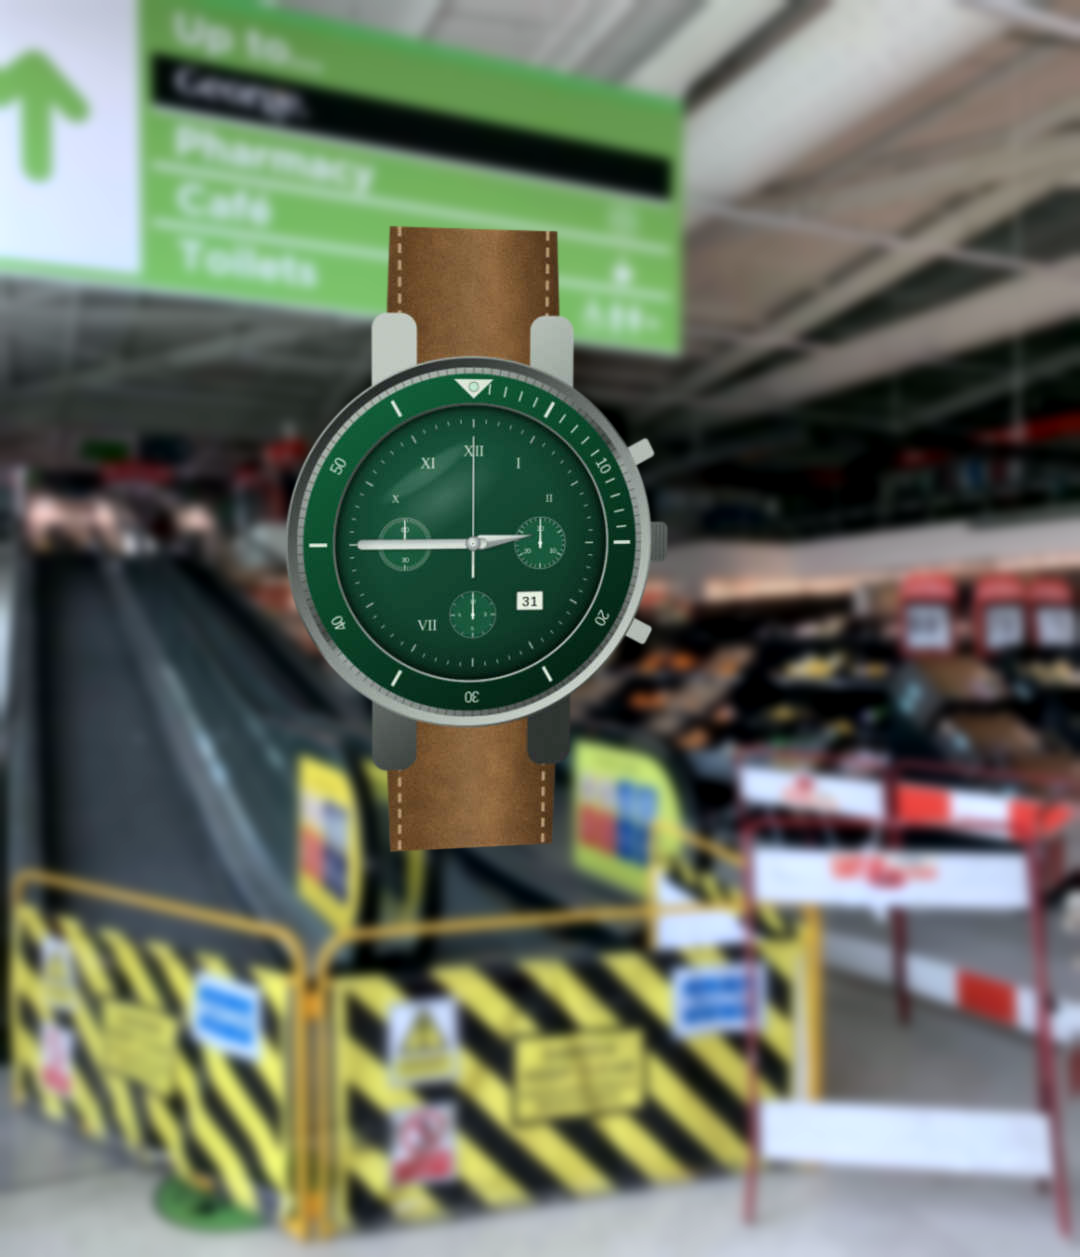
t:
2:45
